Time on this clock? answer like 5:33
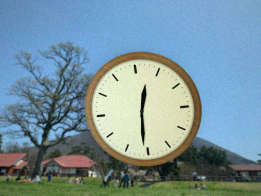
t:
12:31
